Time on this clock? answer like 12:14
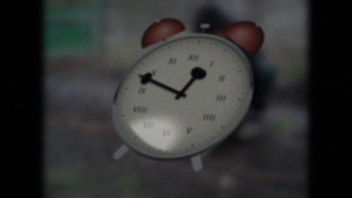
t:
12:48
